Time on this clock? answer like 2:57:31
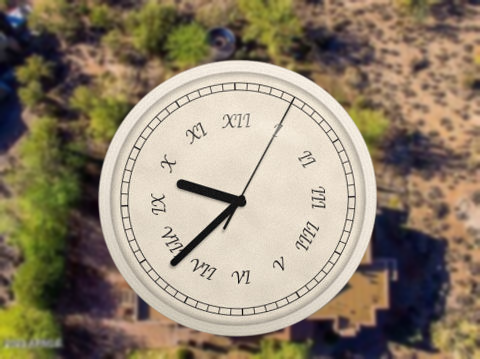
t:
9:38:05
